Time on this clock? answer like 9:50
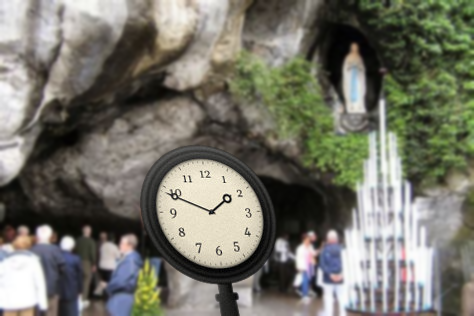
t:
1:49
